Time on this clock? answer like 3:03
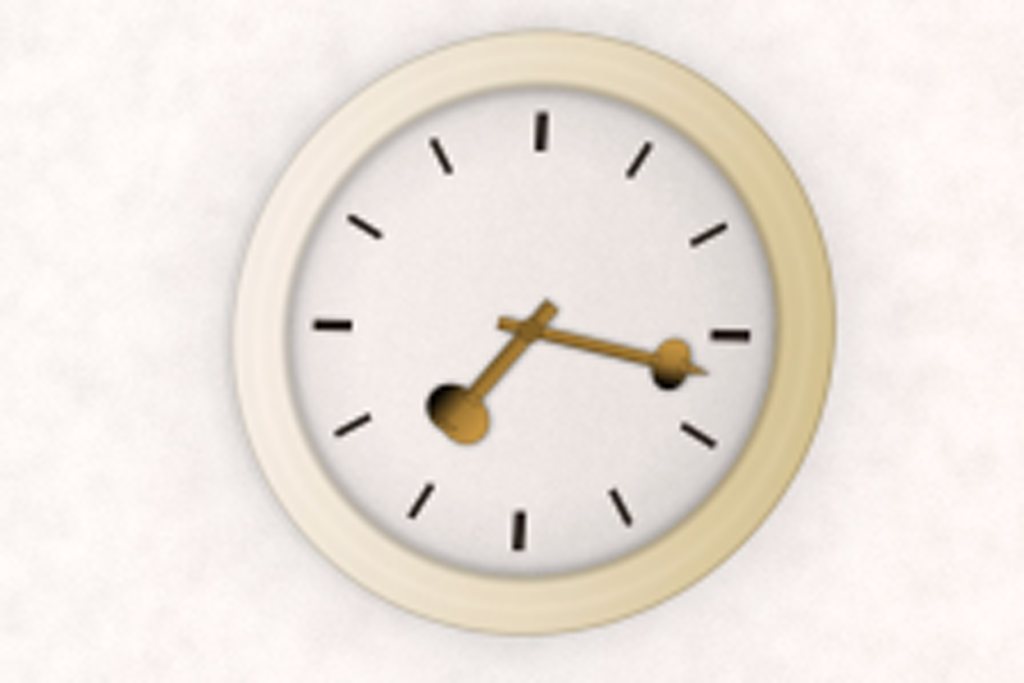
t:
7:17
